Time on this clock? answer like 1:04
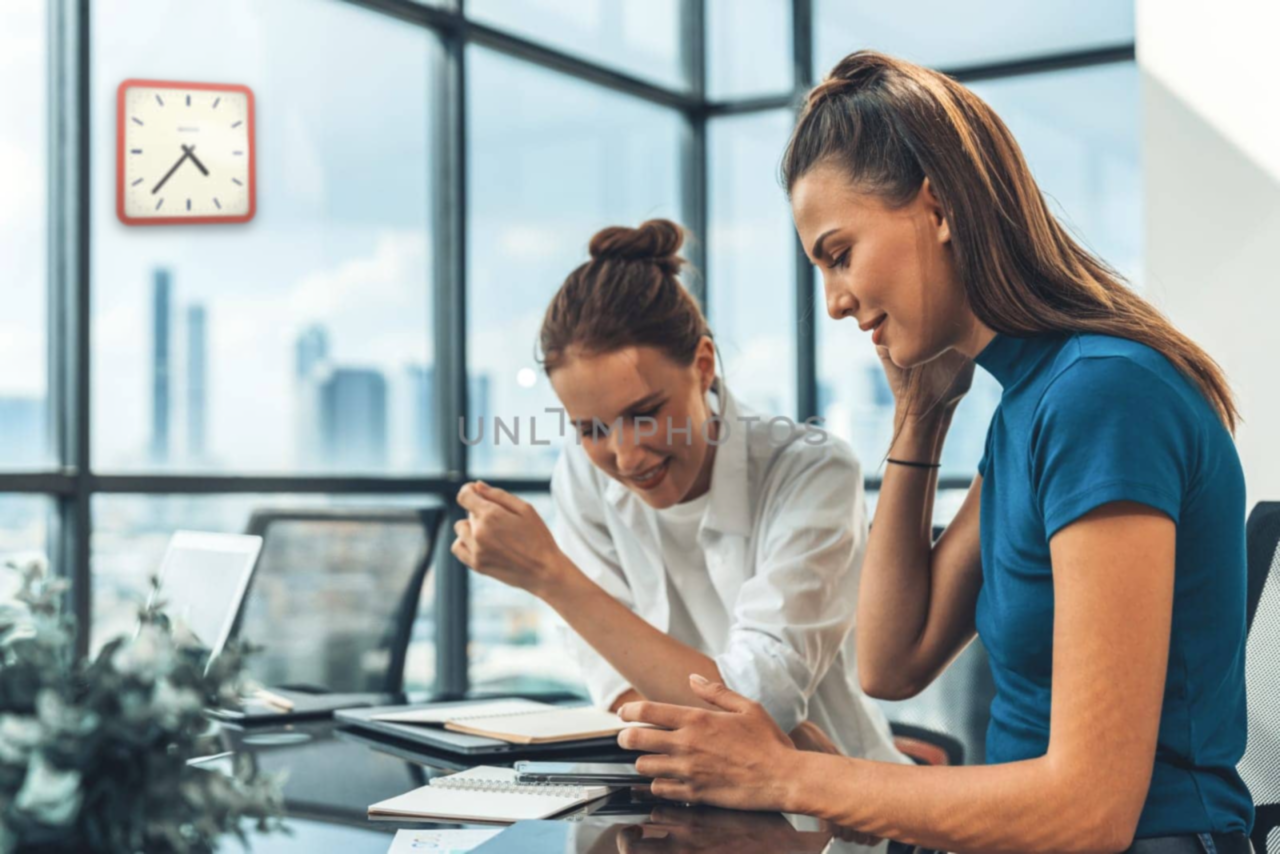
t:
4:37
